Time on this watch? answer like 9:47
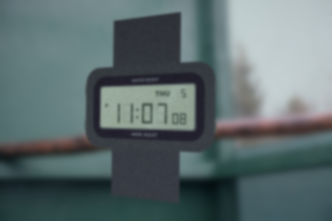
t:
11:07
